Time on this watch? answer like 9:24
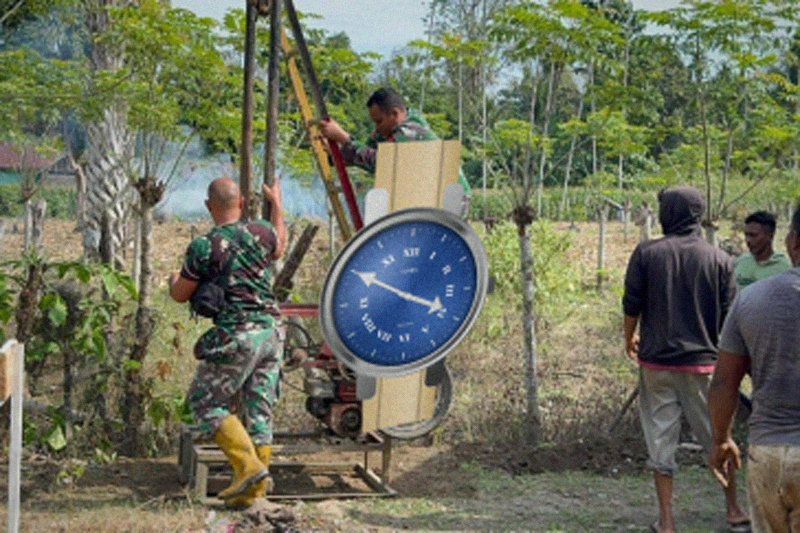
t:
3:50
